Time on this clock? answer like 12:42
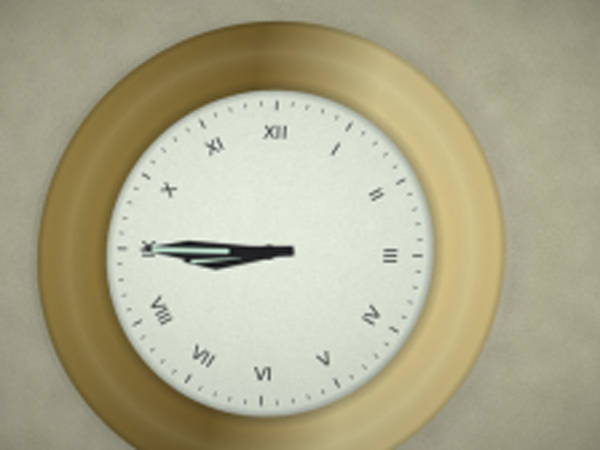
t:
8:45
